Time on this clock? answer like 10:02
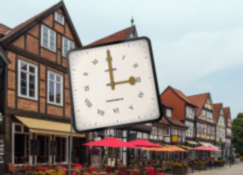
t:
3:00
